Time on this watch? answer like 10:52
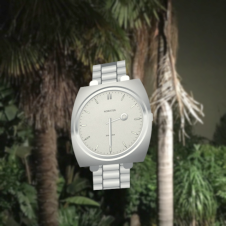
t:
2:30
